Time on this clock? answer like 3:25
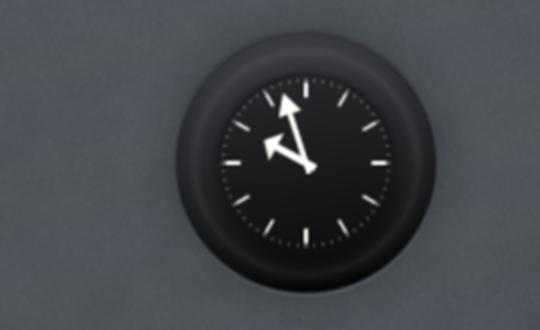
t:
9:57
